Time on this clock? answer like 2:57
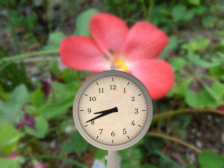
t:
8:41
